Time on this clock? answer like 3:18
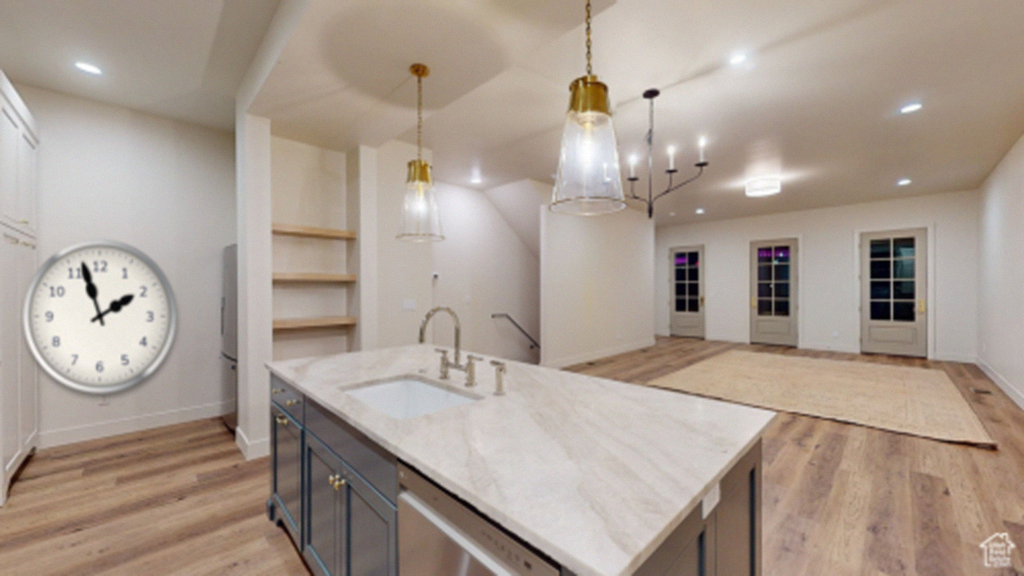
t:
1:57
